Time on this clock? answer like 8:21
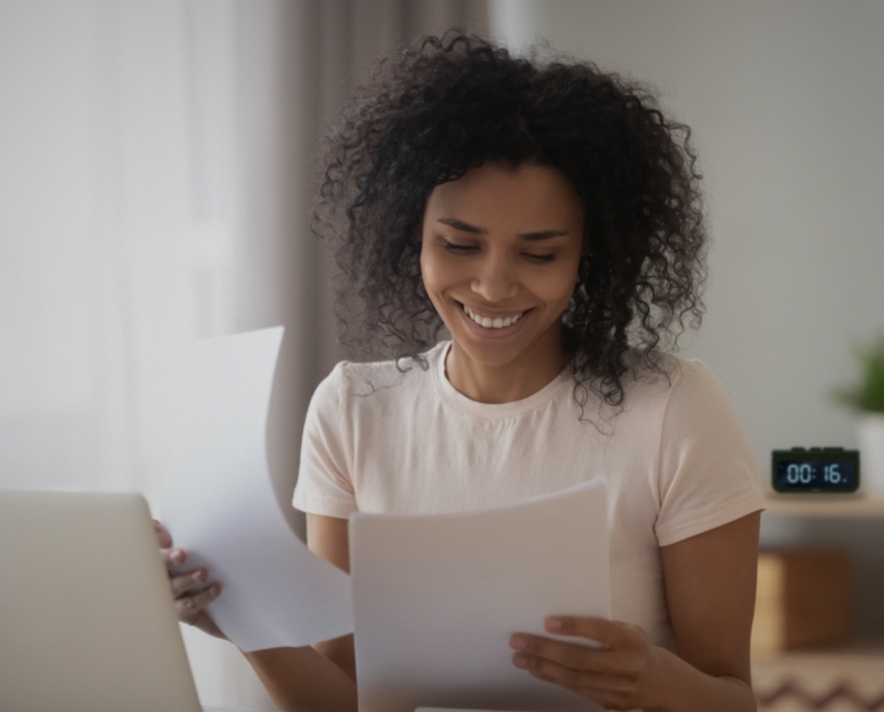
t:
0:16
